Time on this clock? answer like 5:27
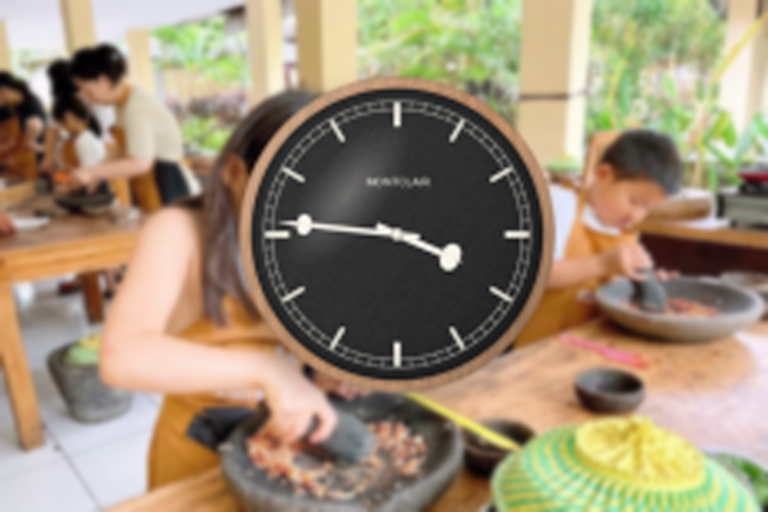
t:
3:46
